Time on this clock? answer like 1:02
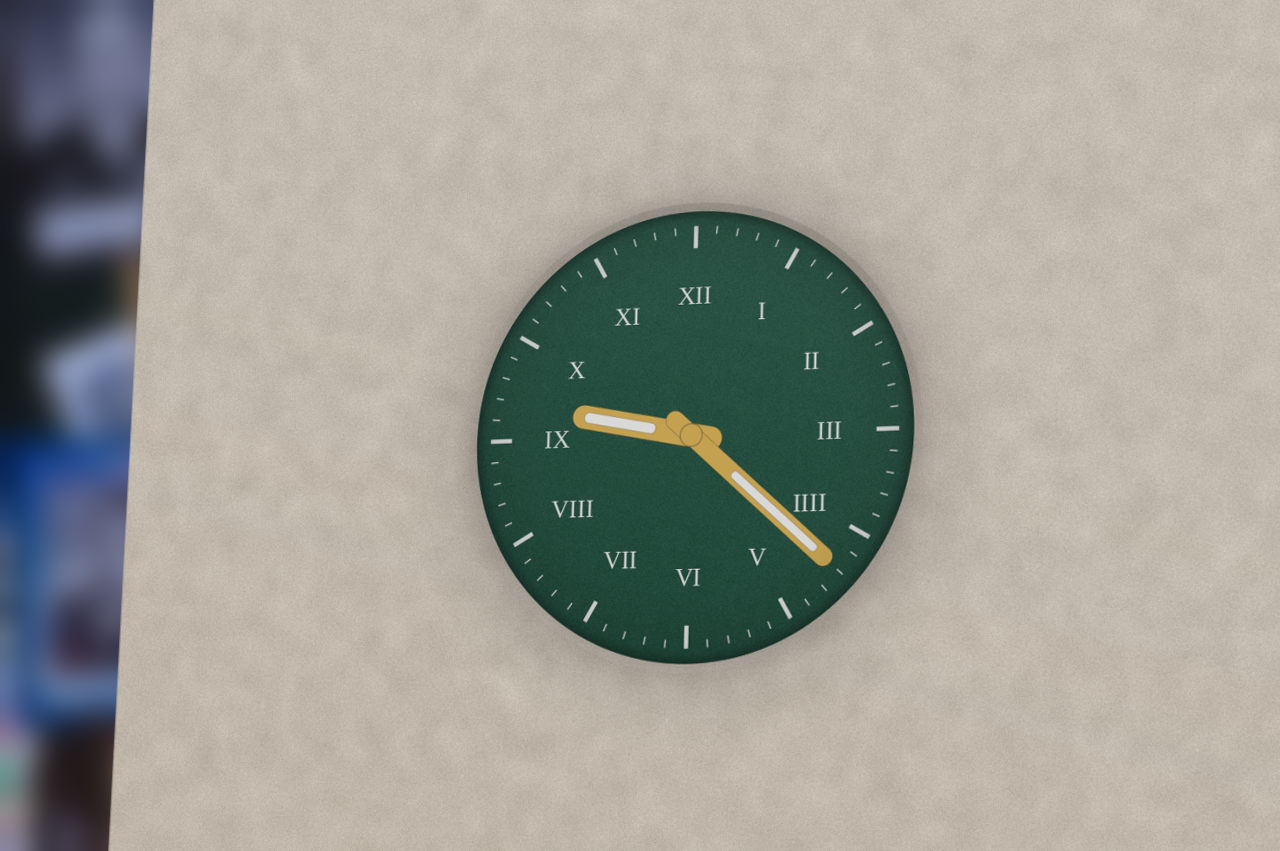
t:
9:22
